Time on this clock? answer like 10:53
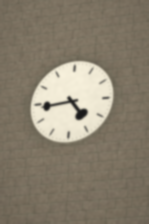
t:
4:44
